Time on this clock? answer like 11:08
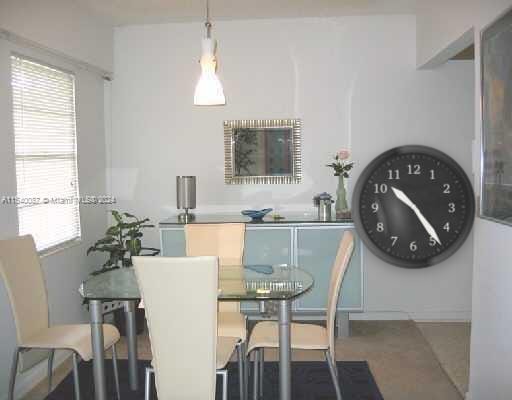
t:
10:24
